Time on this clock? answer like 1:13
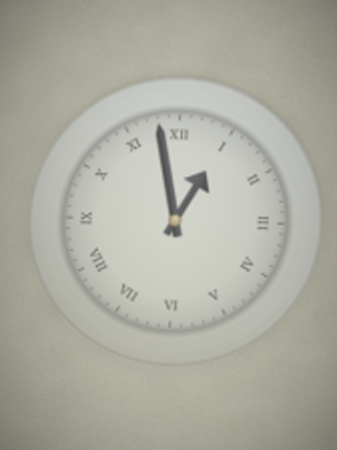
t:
12:58
